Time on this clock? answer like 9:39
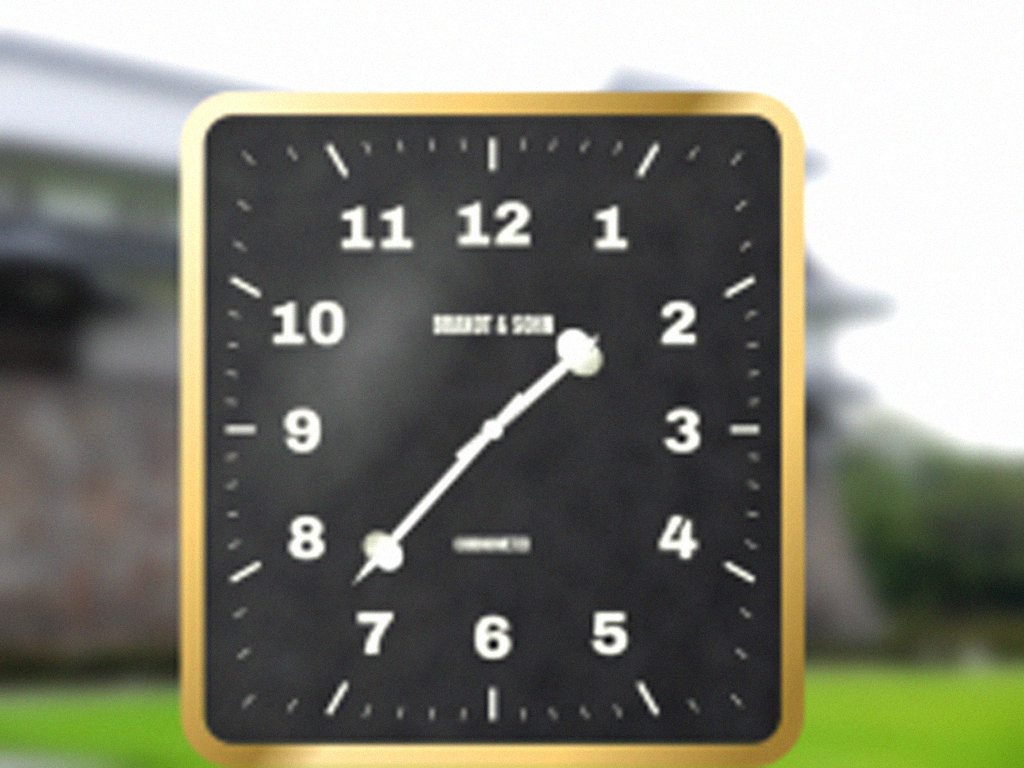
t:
1:37
